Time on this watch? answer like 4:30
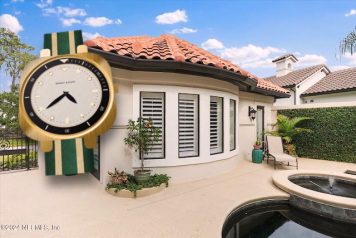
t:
4:39
